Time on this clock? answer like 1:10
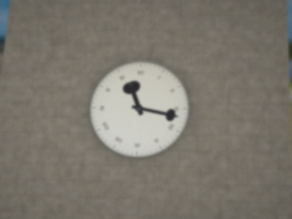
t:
11:17
